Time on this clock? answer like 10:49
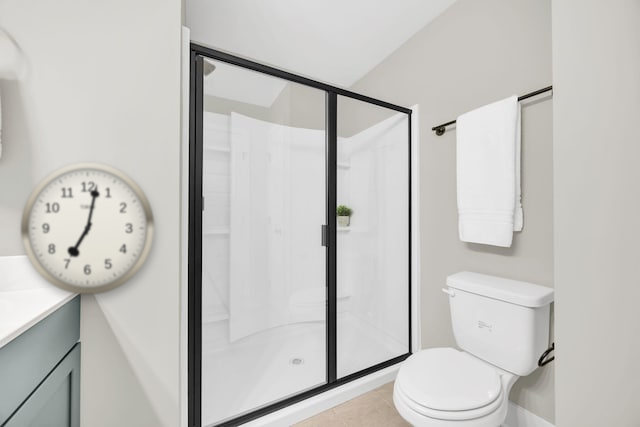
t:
7:02
